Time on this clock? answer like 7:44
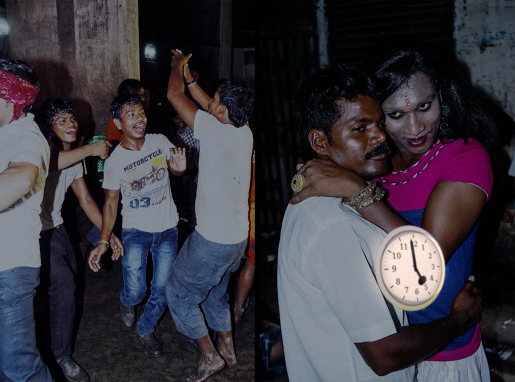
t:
4:59
